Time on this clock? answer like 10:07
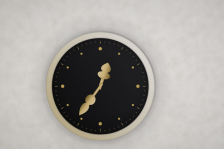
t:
12:36
